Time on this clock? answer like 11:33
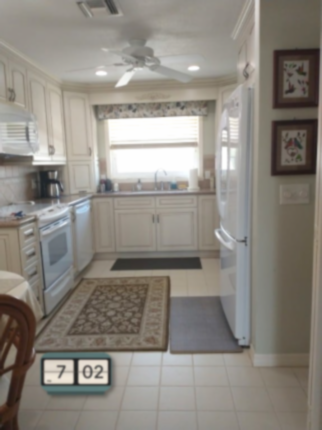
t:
7:02
